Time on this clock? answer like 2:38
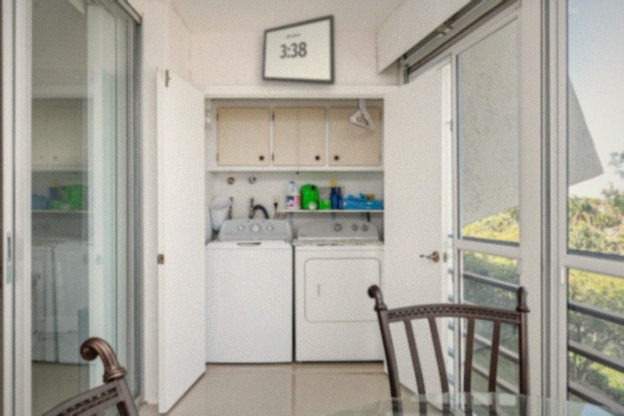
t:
3:38
